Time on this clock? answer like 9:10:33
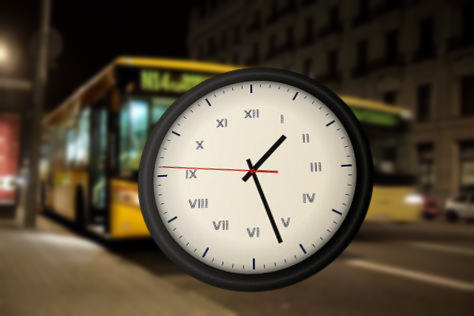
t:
1:26:46
